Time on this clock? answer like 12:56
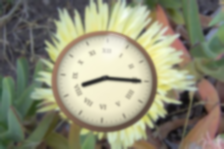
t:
8:15
